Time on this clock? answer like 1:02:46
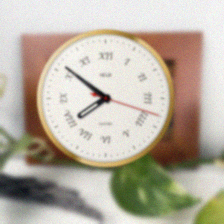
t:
7:51:18
